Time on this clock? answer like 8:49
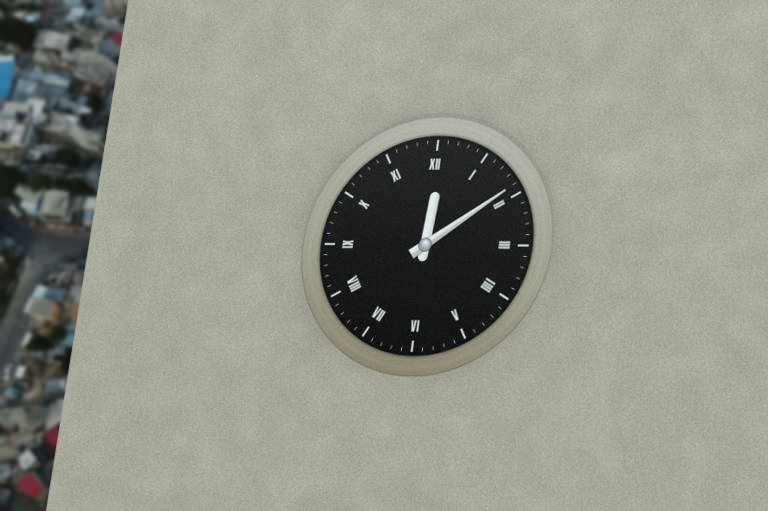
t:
12:09
